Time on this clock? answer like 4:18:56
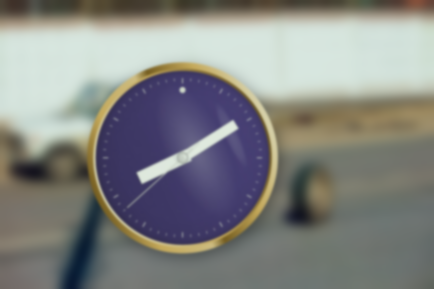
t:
8:09:38
